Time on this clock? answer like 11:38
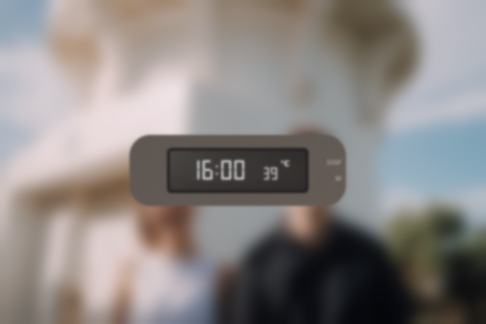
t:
16:00
